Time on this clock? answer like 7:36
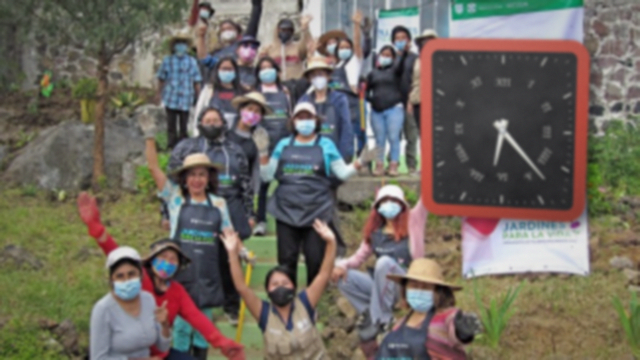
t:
6:23
